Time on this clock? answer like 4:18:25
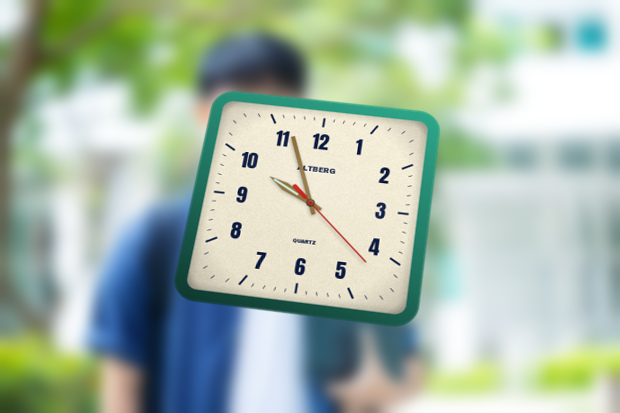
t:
9:56:22
